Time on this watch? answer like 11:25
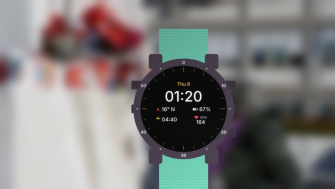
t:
1:20
